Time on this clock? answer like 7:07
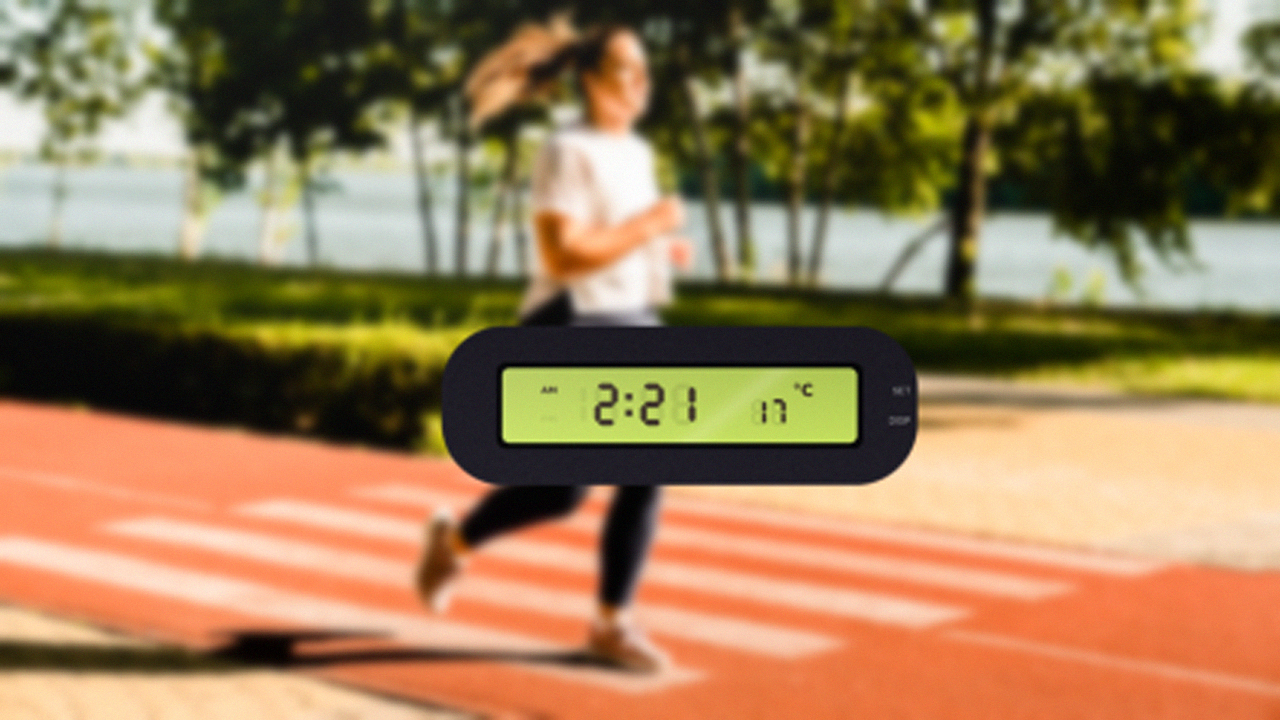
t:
2:21
